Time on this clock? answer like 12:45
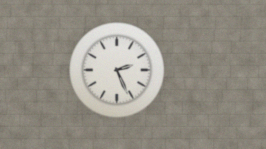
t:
2:26
